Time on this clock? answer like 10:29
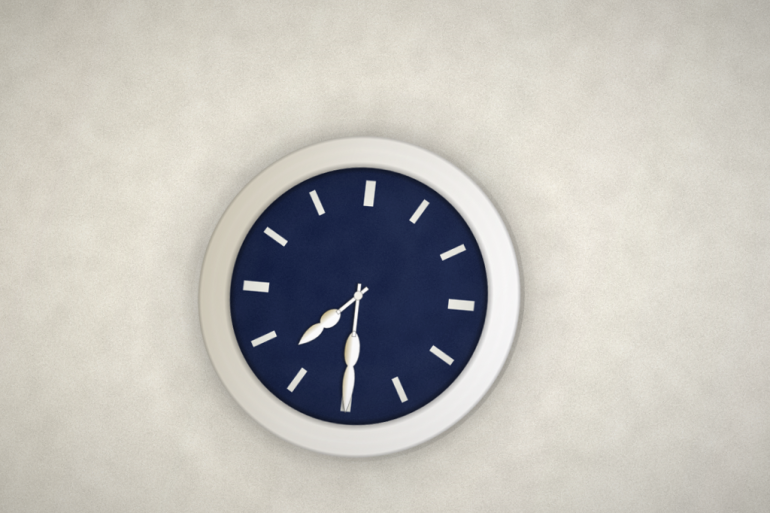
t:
7:30
